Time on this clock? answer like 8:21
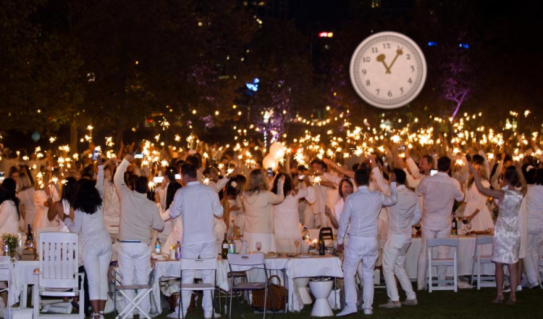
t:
11:06
